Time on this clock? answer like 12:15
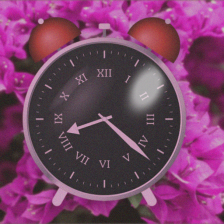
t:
8:22
